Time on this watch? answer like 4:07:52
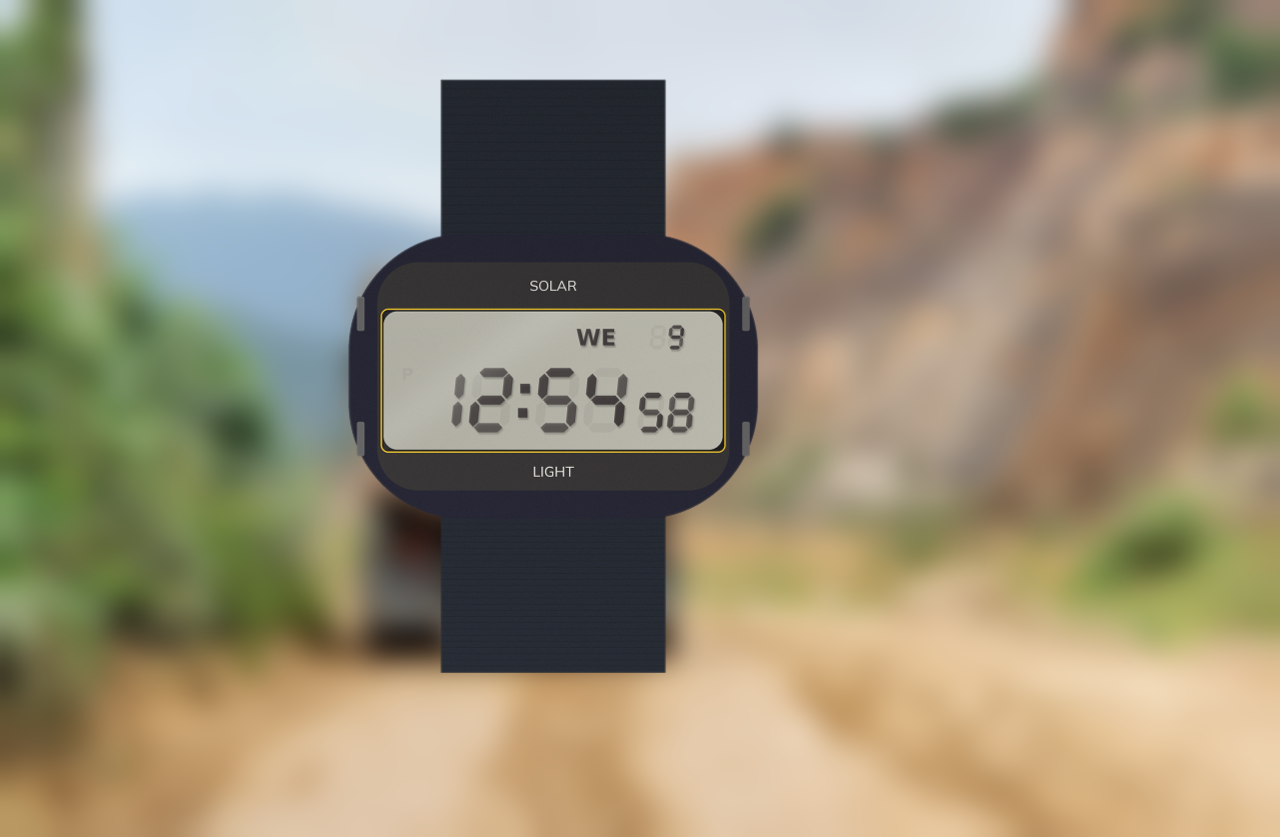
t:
12:54:58
